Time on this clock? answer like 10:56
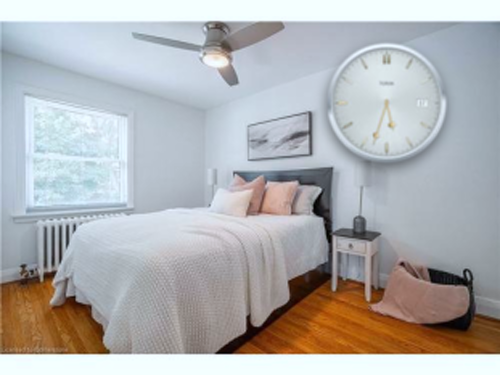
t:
5:33
